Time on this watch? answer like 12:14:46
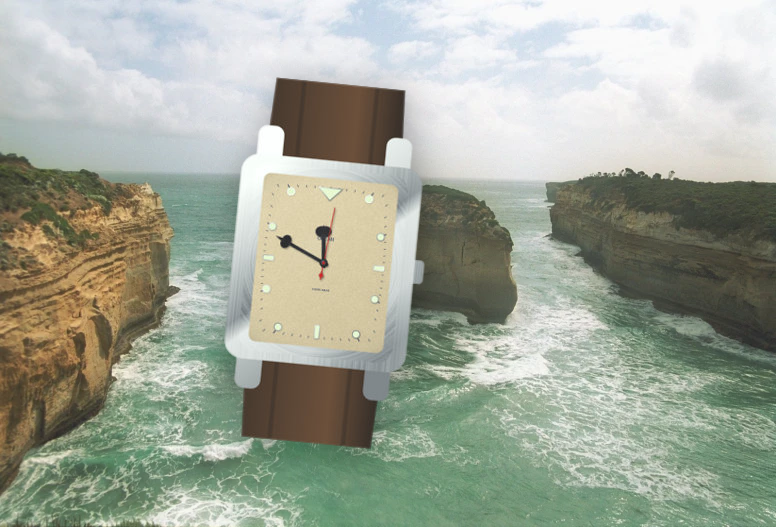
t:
11:49:01
